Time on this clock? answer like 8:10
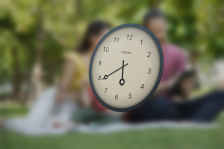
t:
5:39
